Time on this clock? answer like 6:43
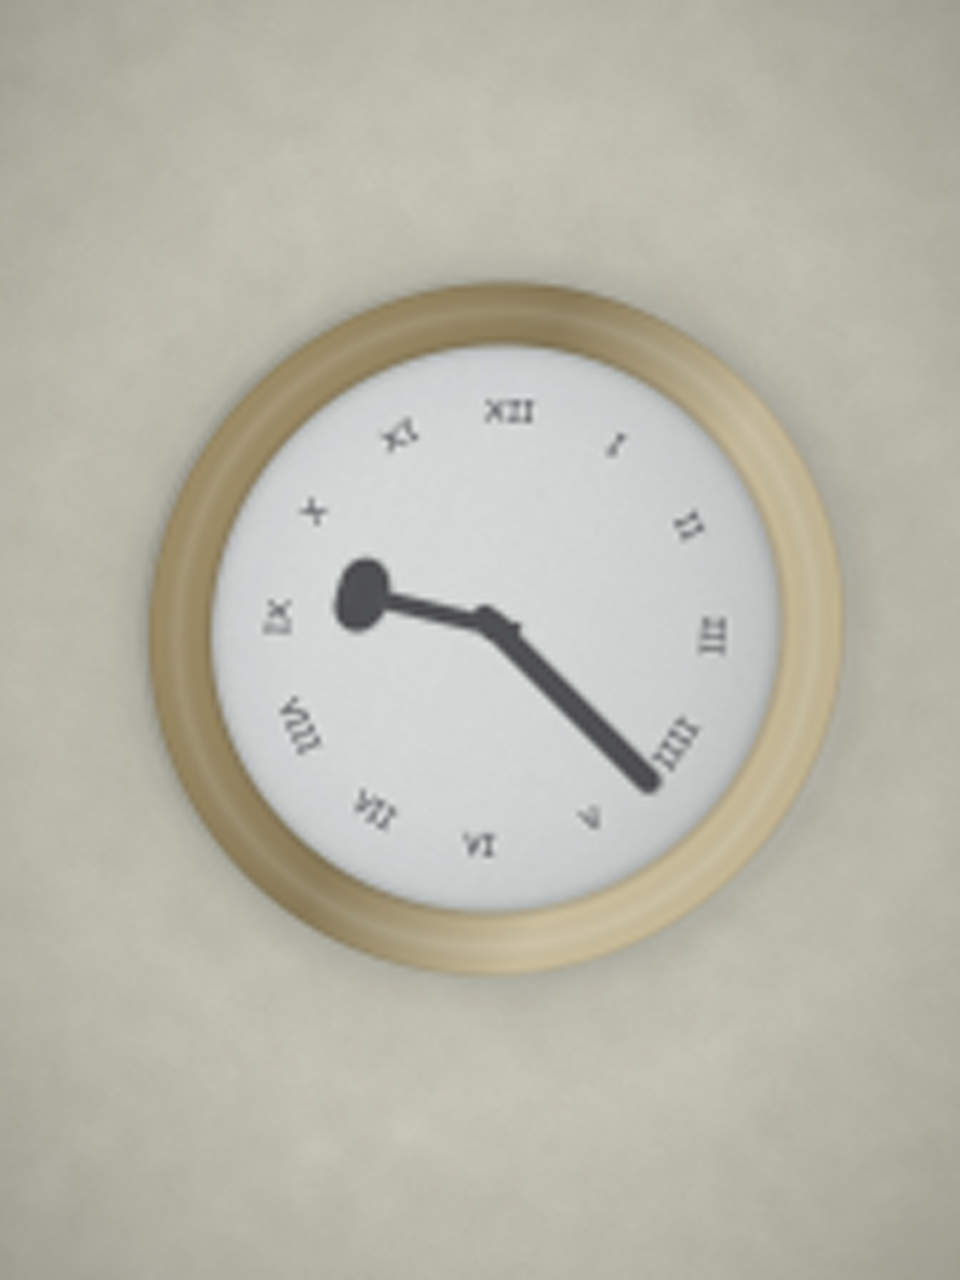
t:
9:22
